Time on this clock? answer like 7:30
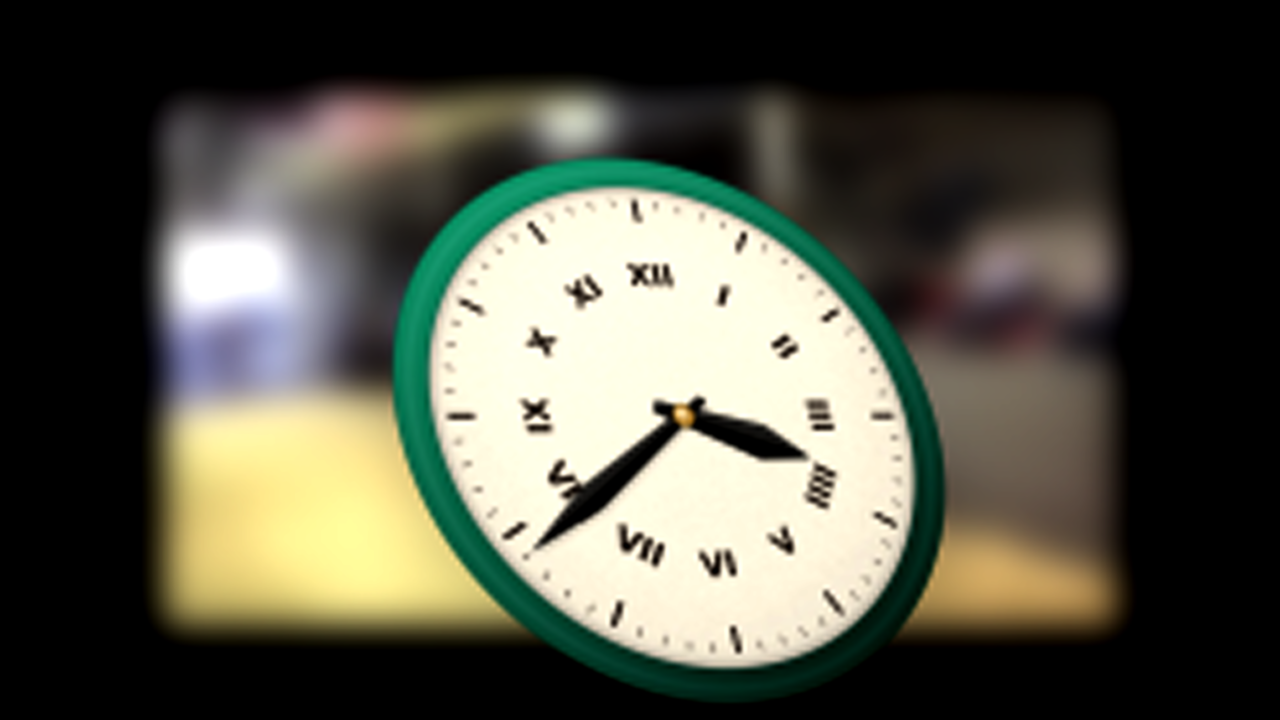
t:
3:39
